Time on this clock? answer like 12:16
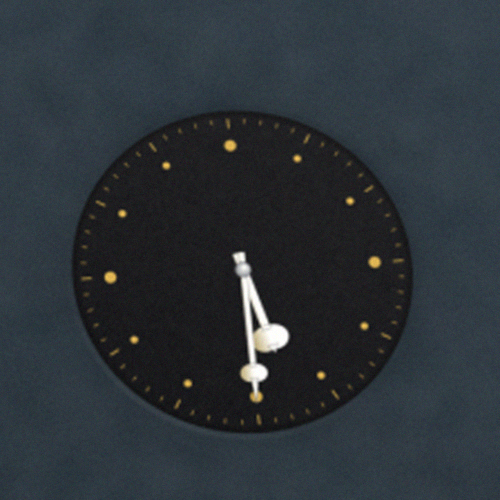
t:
5:30
